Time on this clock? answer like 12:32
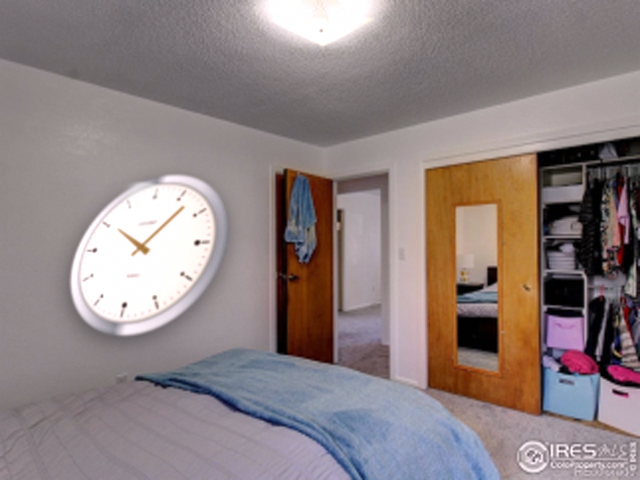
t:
10:07
